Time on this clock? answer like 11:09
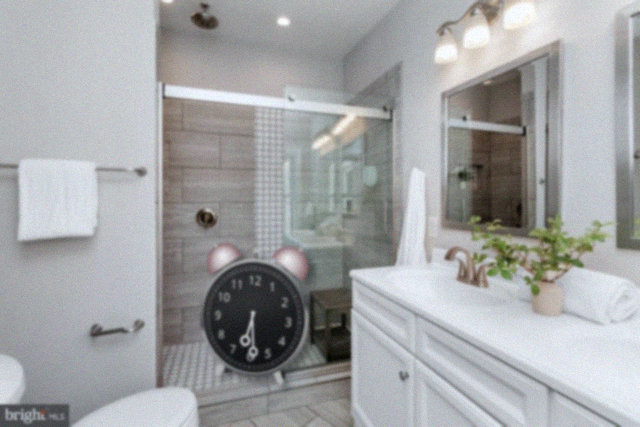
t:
6:29
